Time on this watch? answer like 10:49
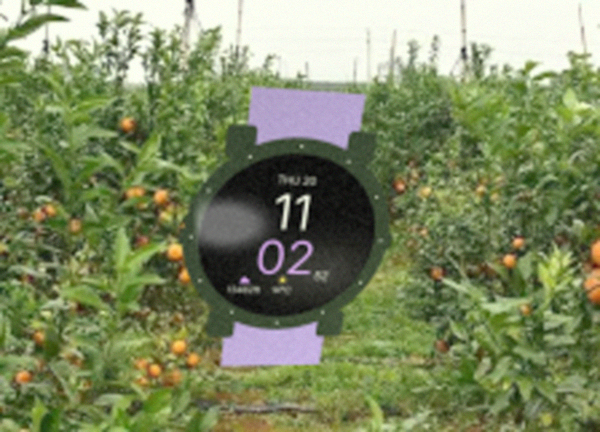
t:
11:02
